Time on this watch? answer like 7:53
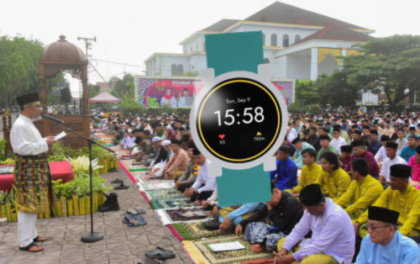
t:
15:58
